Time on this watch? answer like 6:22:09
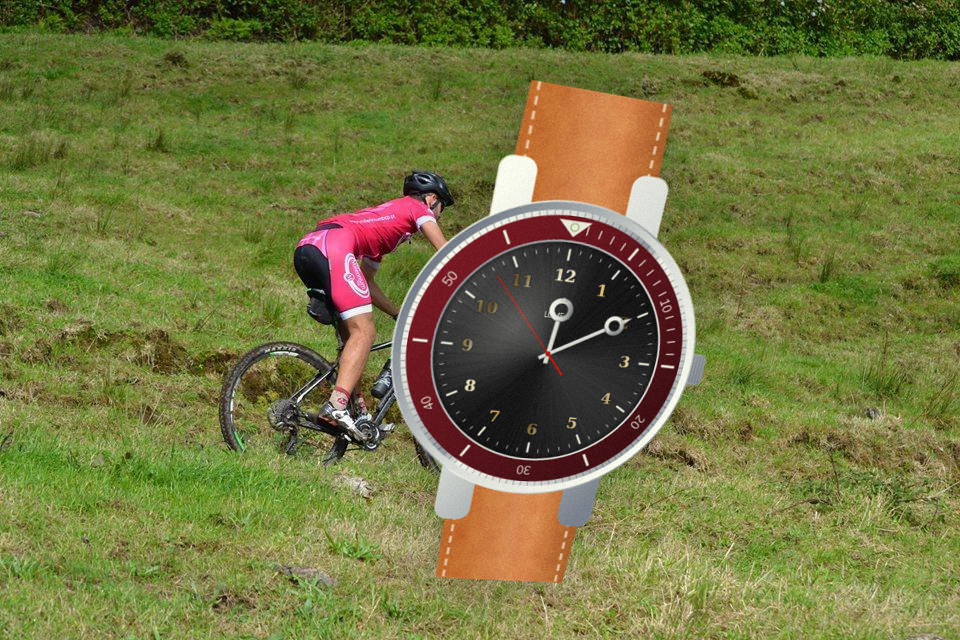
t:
12:09:53
